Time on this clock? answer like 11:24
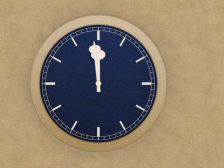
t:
11:59
